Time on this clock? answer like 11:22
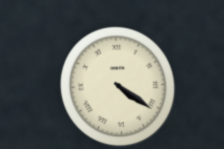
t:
4:21
